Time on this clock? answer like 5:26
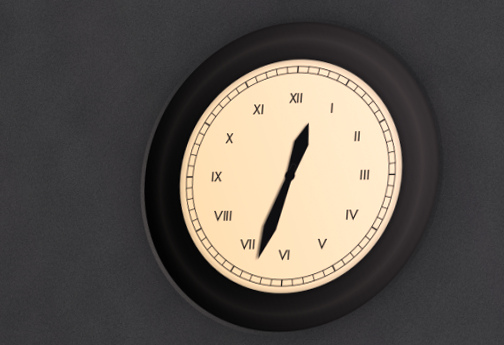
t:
12:33
